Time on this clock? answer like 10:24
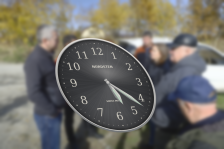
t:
5:22
